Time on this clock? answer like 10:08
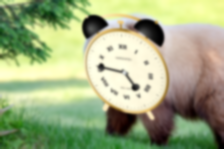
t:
4:46
